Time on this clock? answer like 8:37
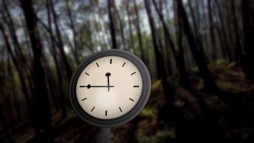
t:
11:45
